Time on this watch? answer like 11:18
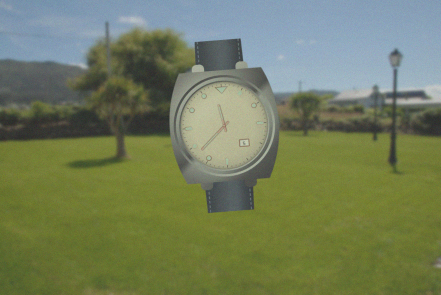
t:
11:38
